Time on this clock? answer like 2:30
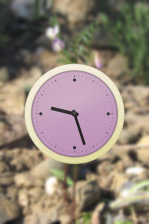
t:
9:27
